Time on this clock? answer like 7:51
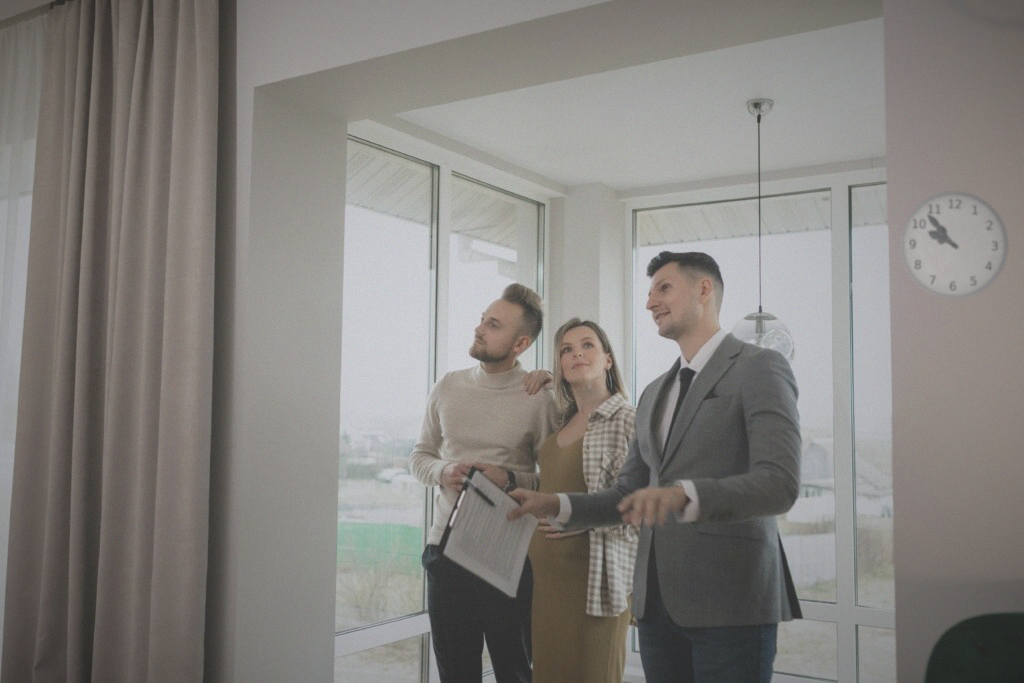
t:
9:53
